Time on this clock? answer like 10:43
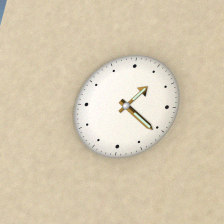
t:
1:21
